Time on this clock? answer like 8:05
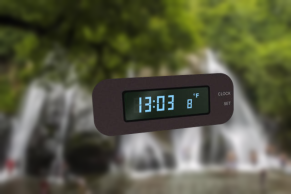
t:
13:03
